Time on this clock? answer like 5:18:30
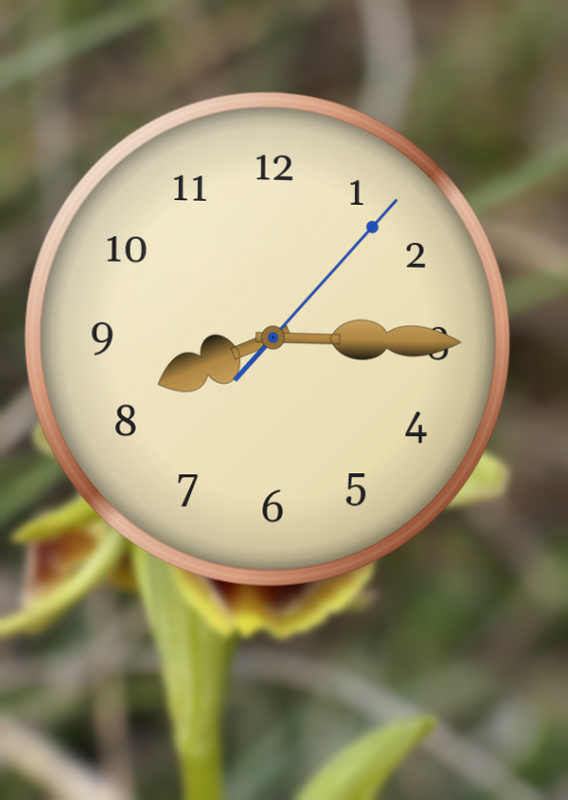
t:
8:15:07
